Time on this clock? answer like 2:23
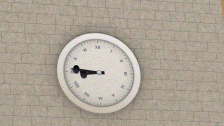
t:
8:46
